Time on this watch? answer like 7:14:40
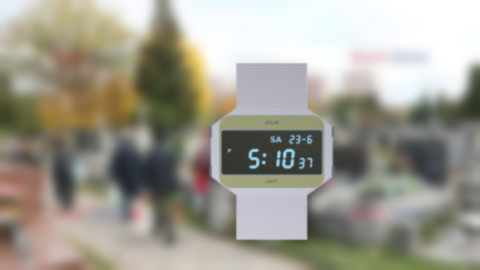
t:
5:10:37
